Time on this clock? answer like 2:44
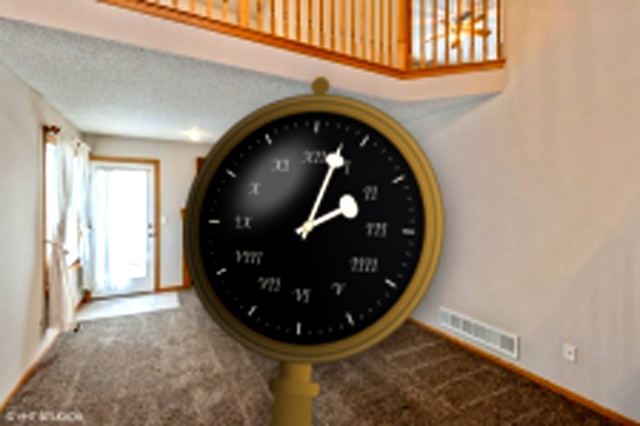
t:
2:03
